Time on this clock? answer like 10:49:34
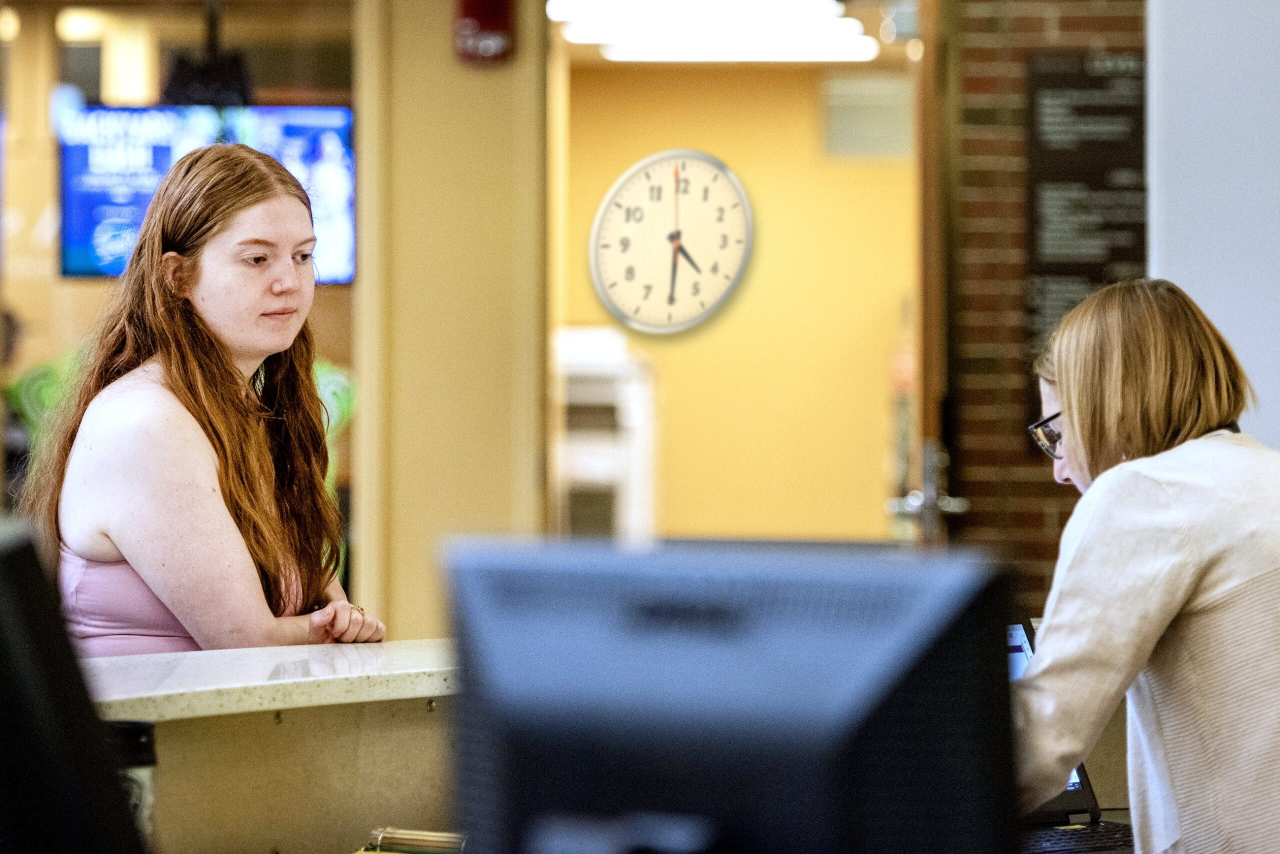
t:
4:29:59
